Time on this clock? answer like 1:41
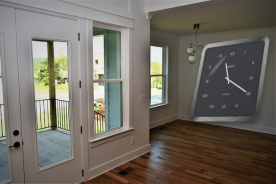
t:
11:20
